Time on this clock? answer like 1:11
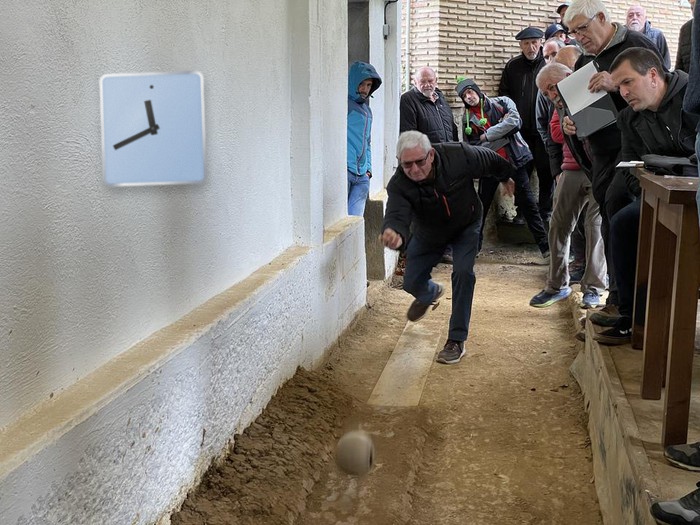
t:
11:41
